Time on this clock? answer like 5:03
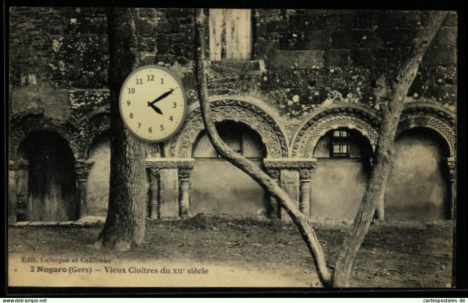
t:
4:10
